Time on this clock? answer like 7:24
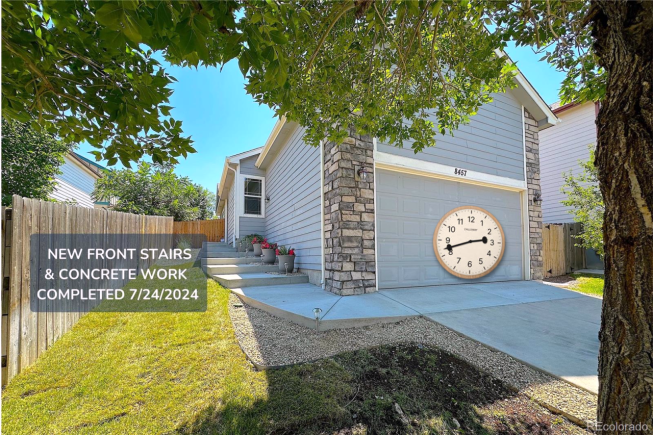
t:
2:42
